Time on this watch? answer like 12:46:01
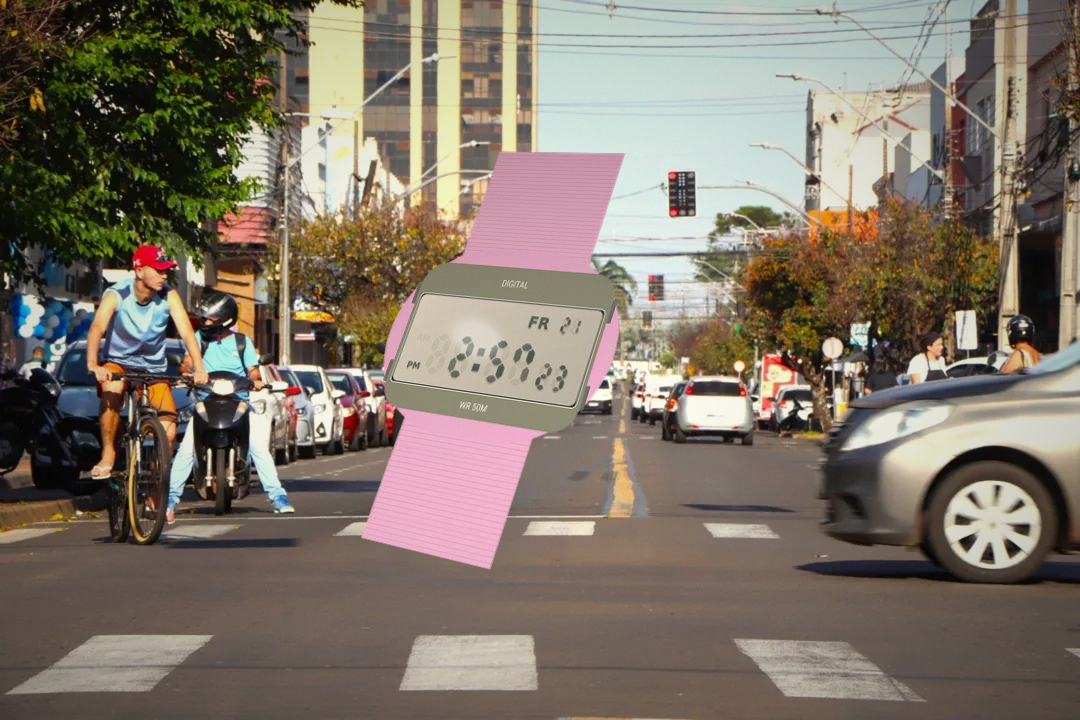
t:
2:57:23
